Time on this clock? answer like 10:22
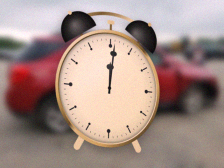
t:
12:01
